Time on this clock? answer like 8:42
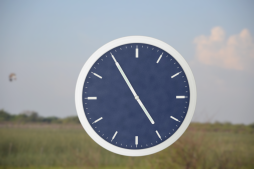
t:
4:55
